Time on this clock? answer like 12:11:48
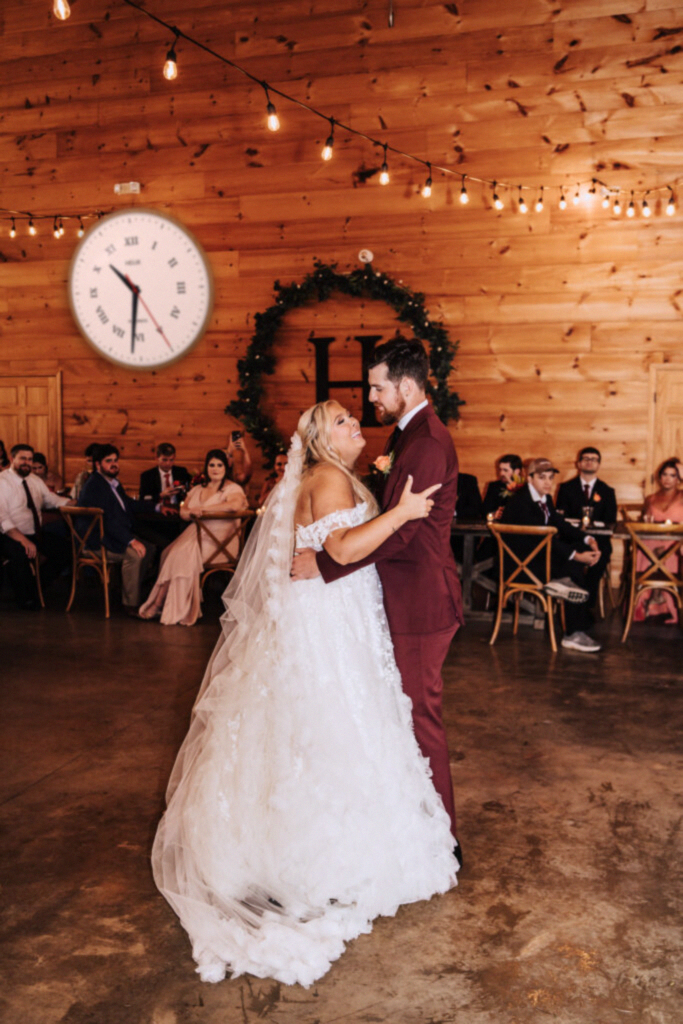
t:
10:31:25
